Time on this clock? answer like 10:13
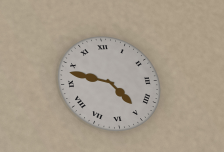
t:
4:48
